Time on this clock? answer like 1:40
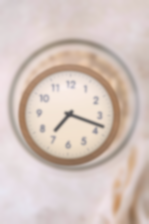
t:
7:18
